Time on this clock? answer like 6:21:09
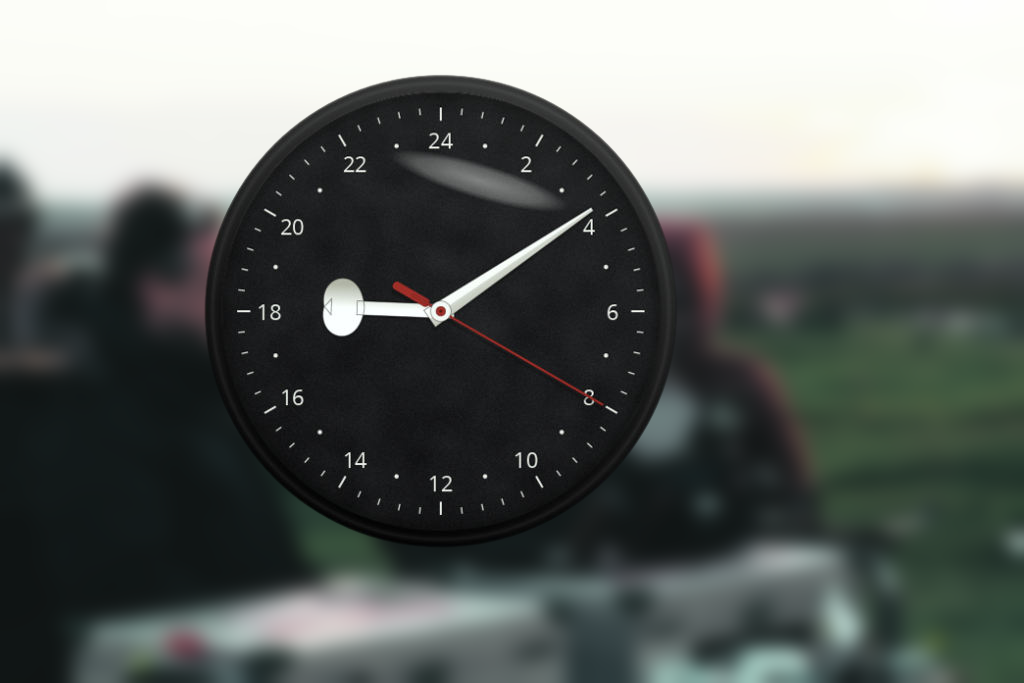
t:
18:09:20
